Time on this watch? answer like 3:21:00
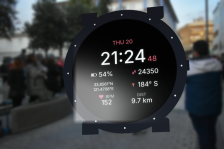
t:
21:24:48
